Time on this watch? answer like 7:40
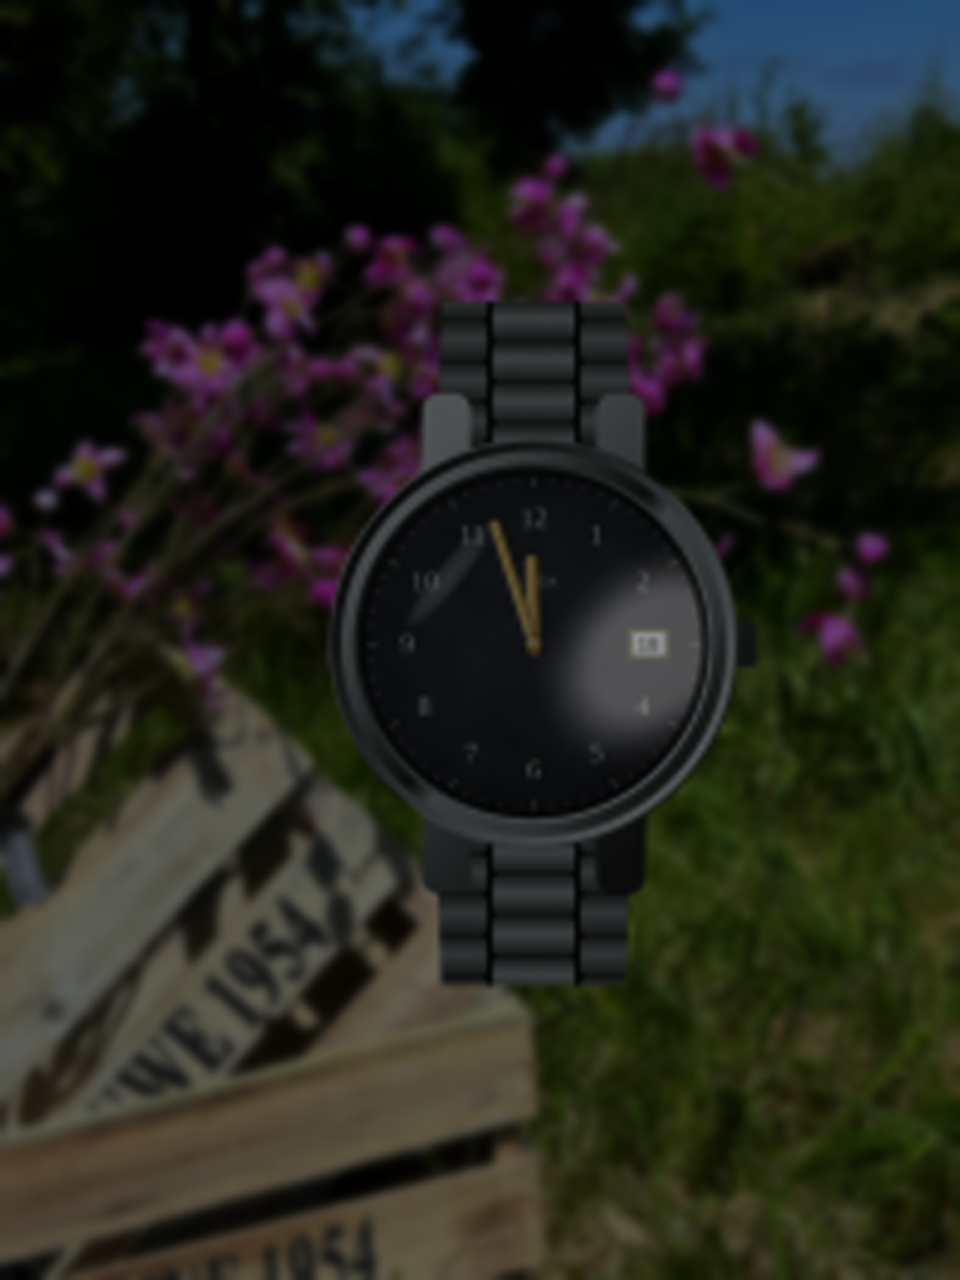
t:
11:57
